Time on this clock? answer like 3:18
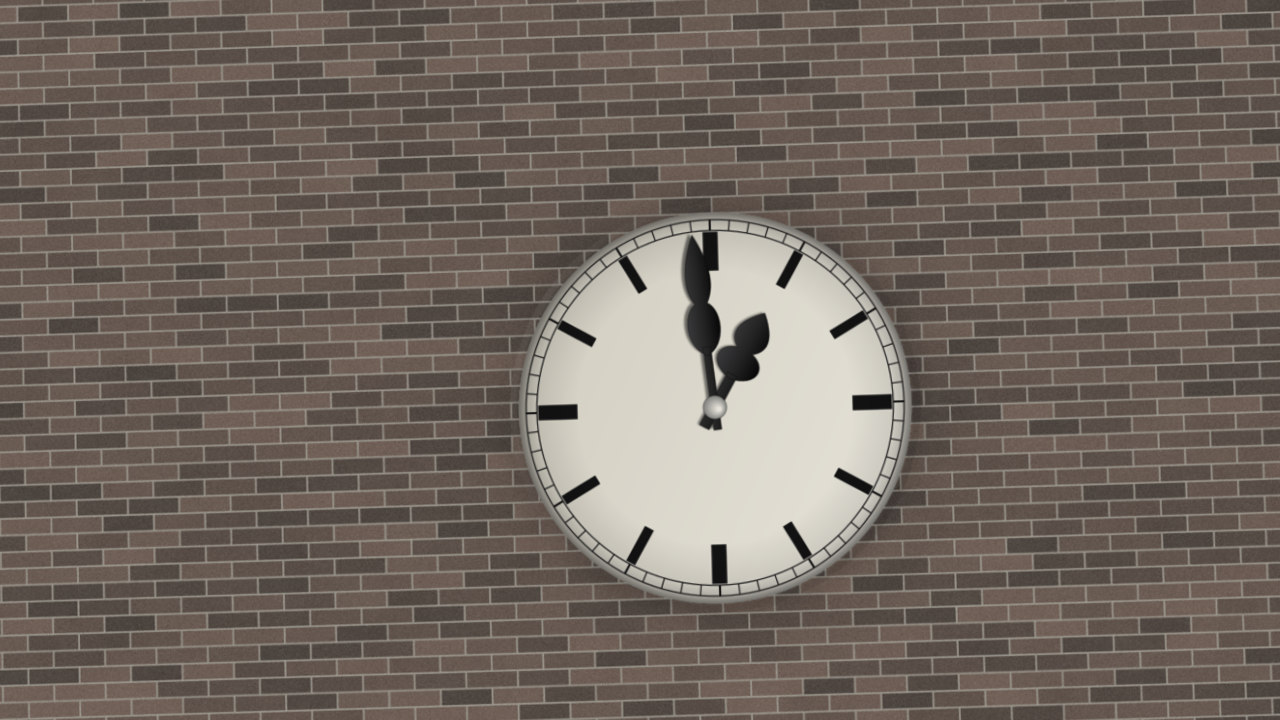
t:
12:59
